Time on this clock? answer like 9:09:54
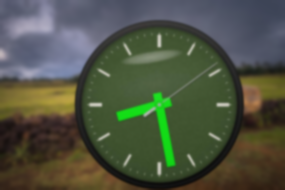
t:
8:28:09
